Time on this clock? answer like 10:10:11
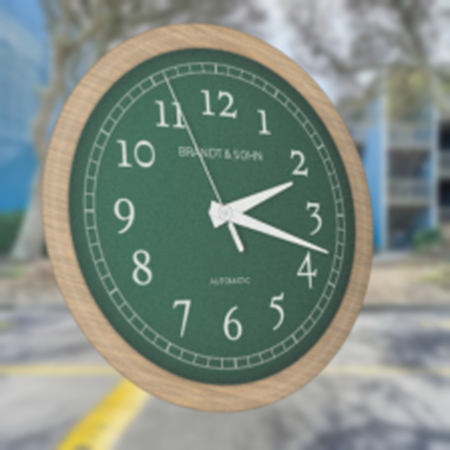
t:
2:17:56
